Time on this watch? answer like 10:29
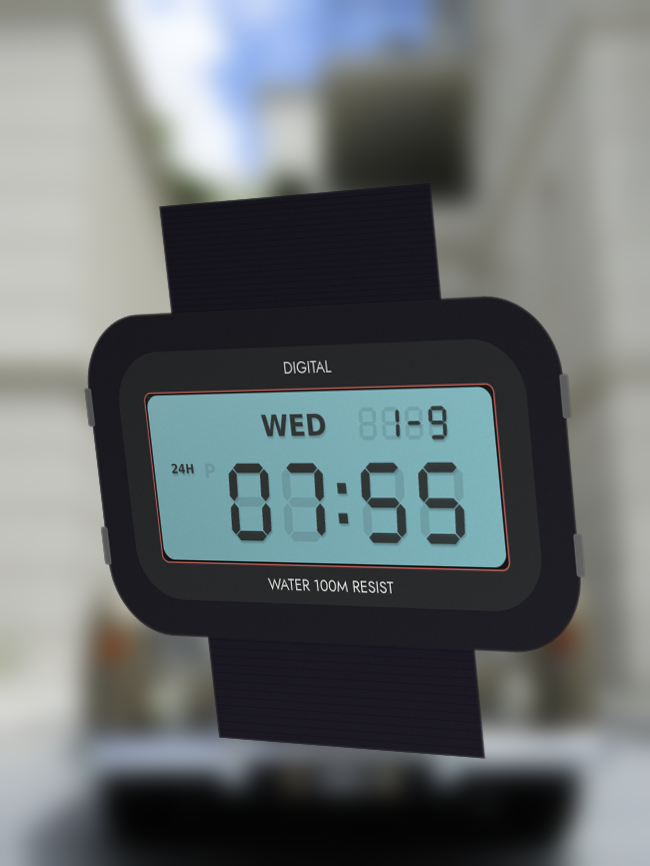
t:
7:55
